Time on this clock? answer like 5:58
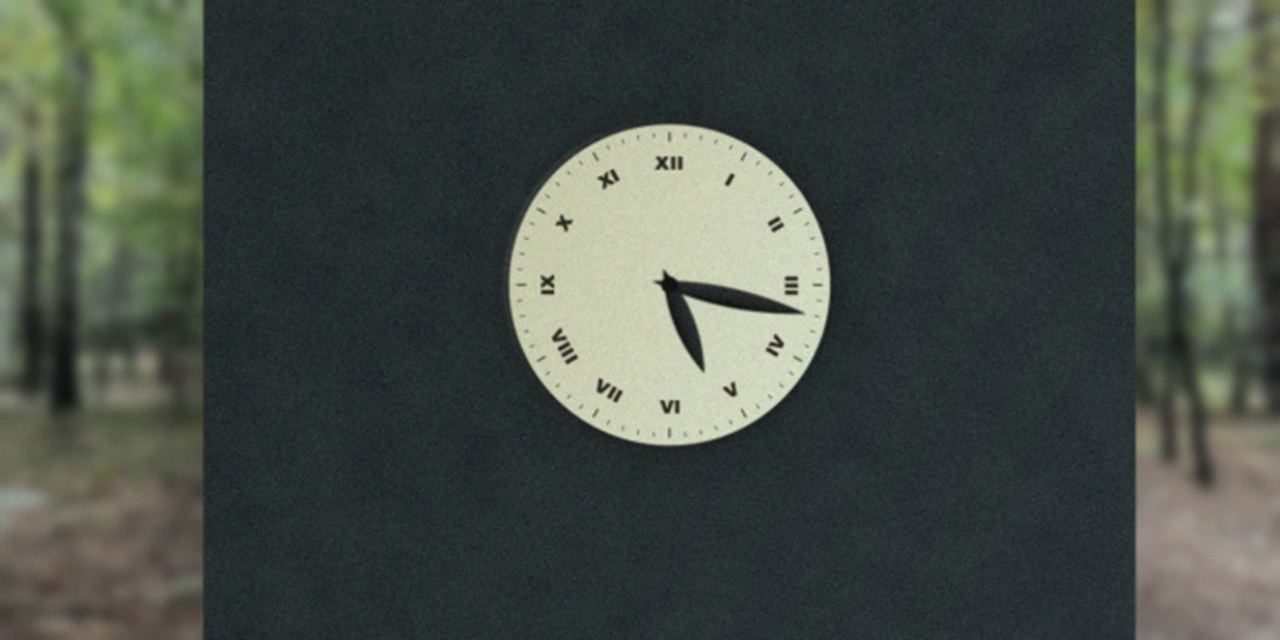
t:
5:17
